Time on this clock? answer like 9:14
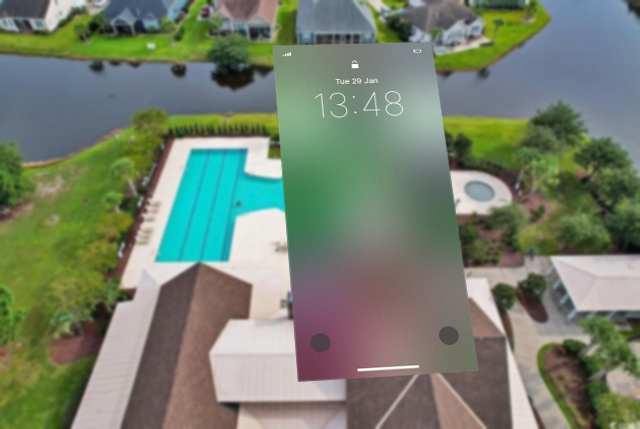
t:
13:48
